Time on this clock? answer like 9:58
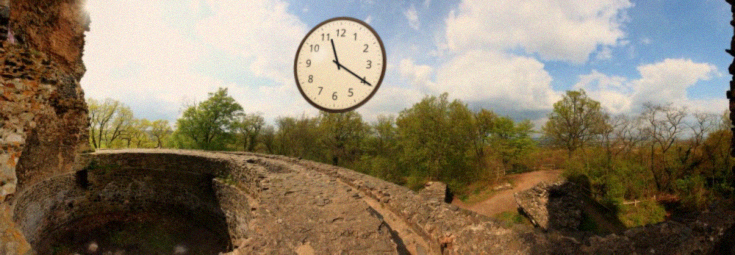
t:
11:20
